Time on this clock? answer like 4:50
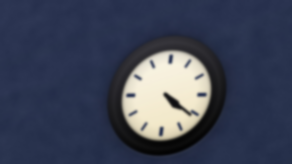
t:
4:21
